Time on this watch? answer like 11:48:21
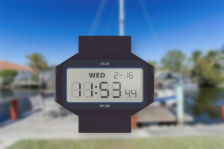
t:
11:53:44
